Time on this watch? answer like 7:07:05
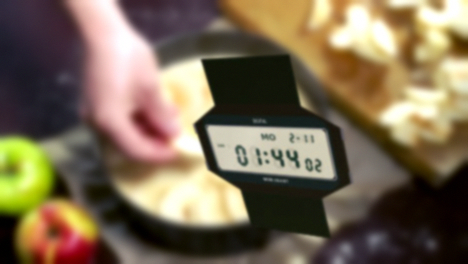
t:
1:44:02
